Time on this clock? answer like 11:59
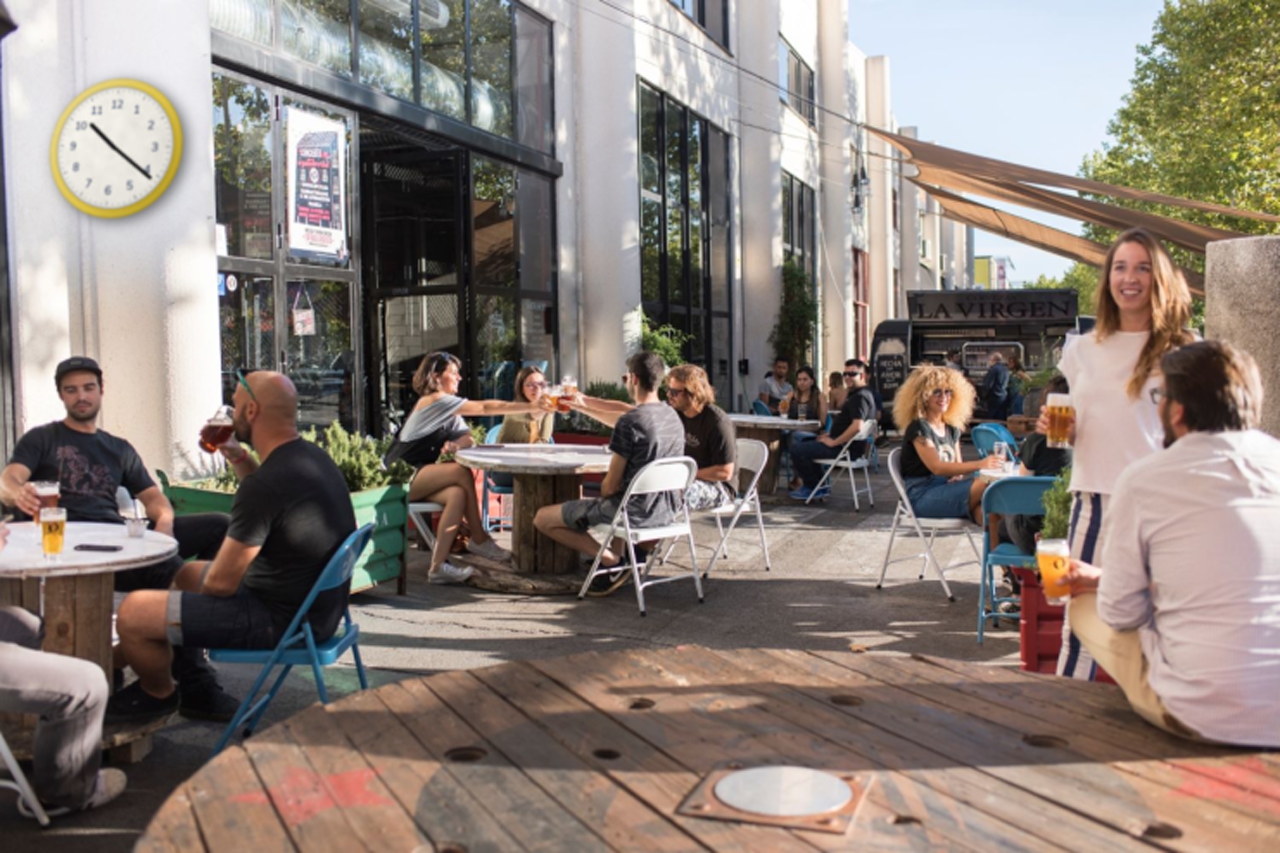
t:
10:21
